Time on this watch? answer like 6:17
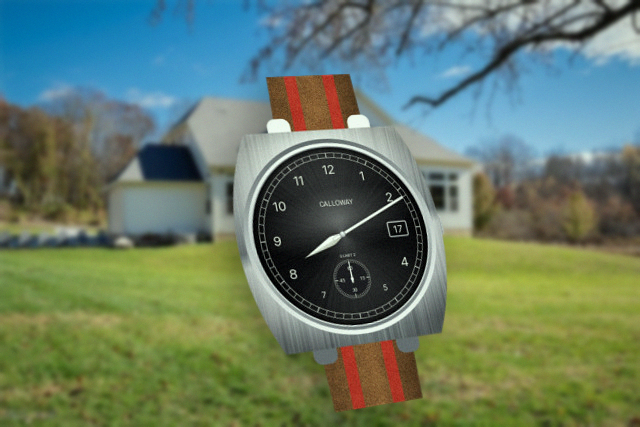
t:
8:11
